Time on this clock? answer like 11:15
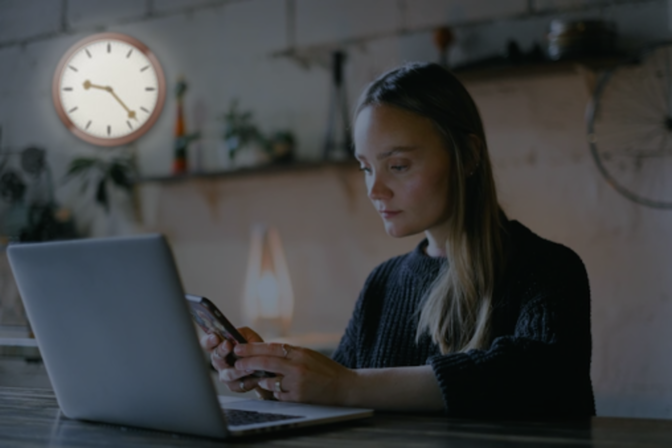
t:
9:23
